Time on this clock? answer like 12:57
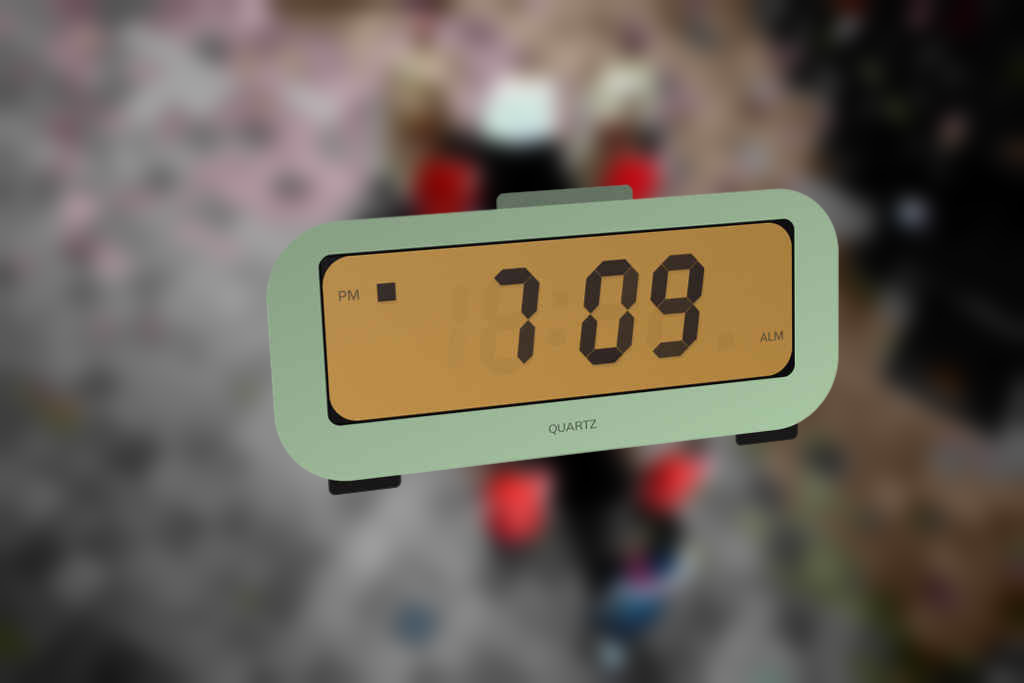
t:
7:09
